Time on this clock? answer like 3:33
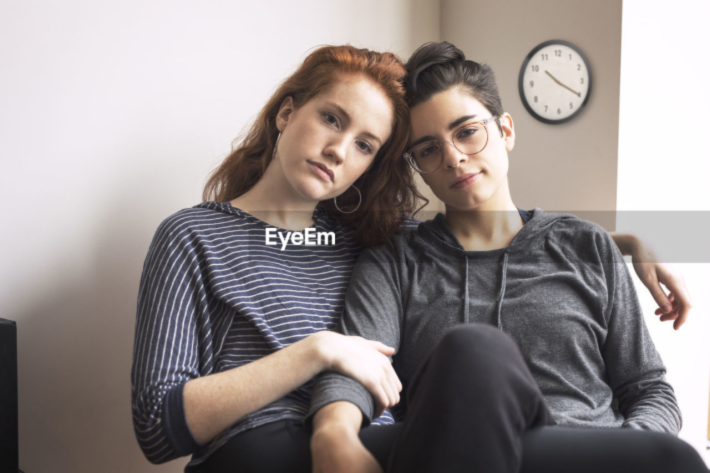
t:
10:20
